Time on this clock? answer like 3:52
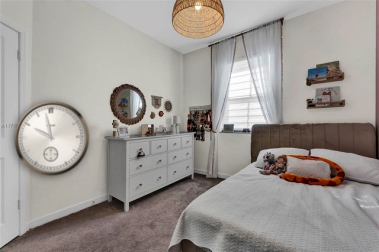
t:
9:58
